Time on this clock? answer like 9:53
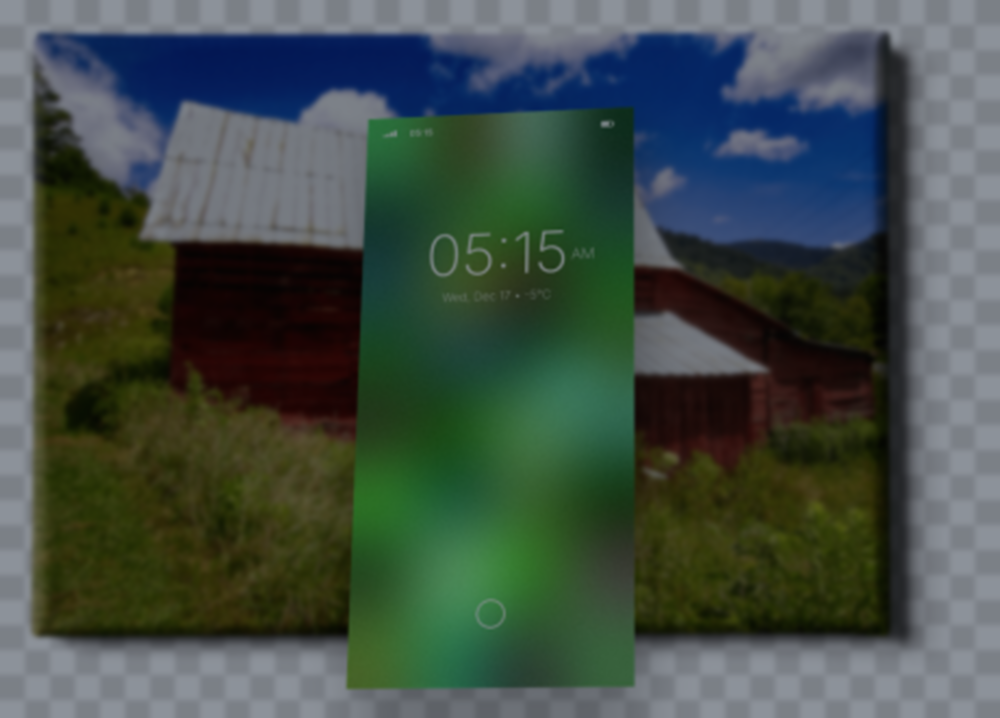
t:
5:15
